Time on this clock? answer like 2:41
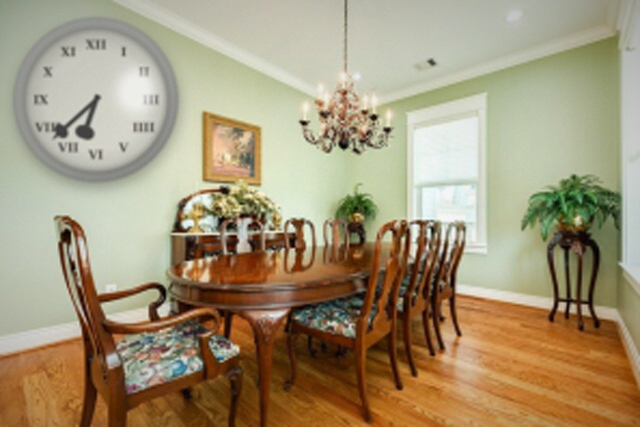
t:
6:38
